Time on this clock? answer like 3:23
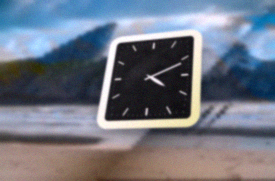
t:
4:11
